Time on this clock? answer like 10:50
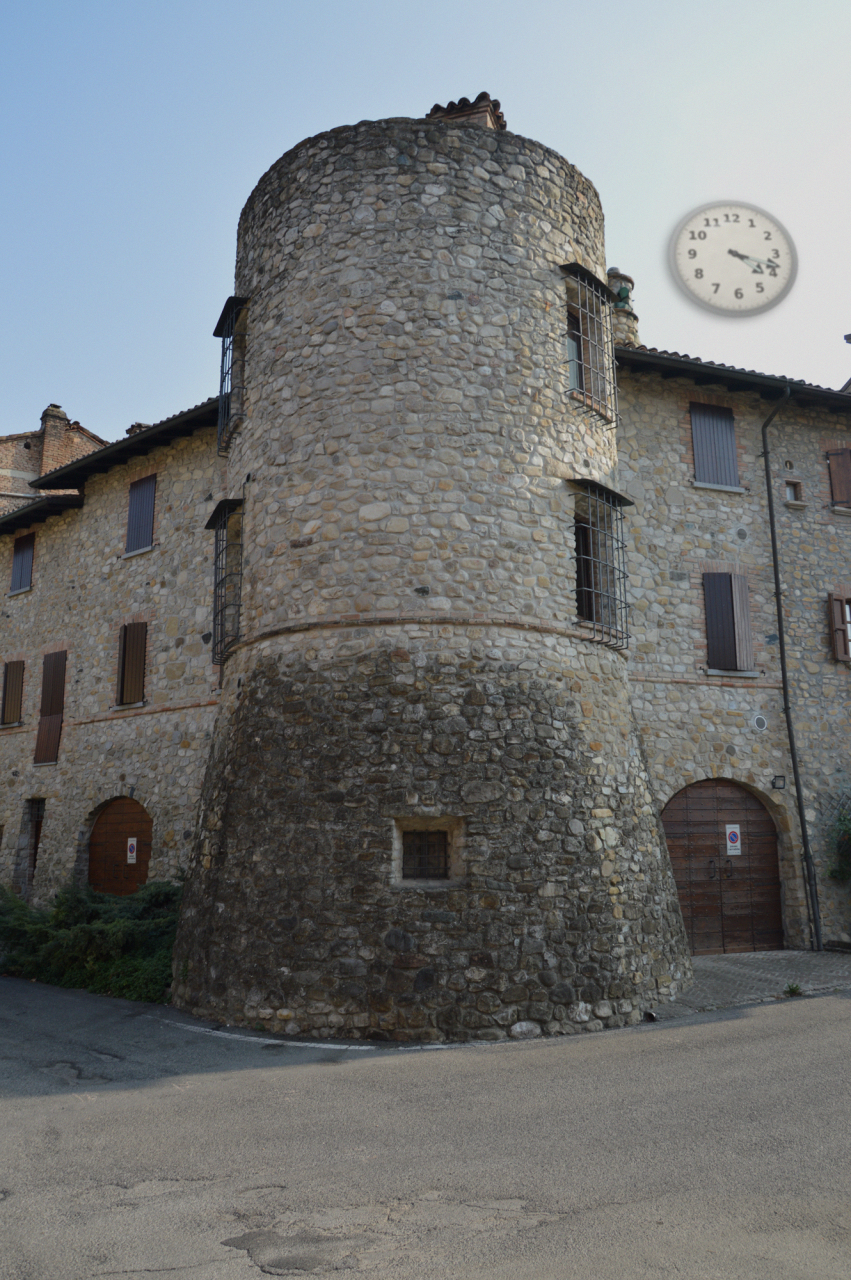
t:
4:18
